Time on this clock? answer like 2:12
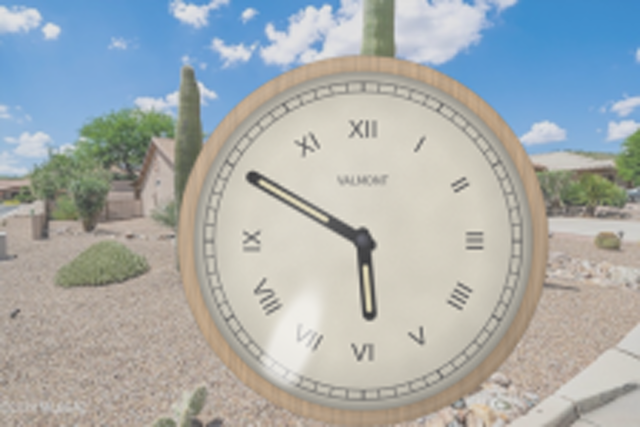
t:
5:50
